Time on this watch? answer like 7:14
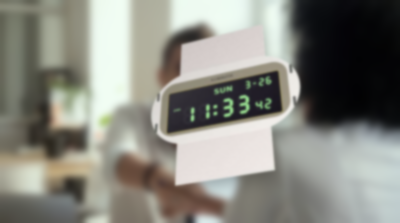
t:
11:33
